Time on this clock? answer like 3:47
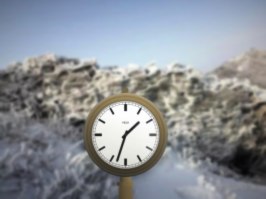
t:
1:33
